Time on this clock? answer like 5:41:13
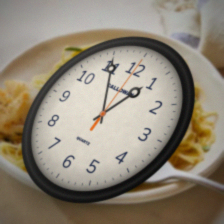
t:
12:55:00
